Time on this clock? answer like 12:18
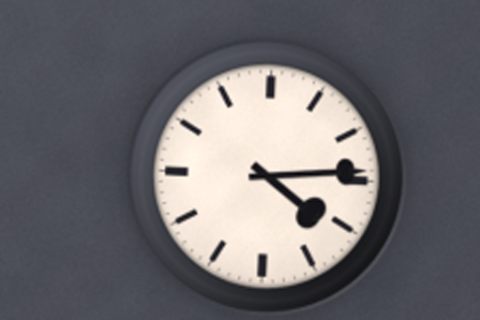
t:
4:14
